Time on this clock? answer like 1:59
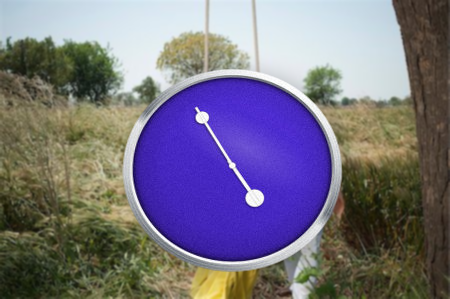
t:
4:55
